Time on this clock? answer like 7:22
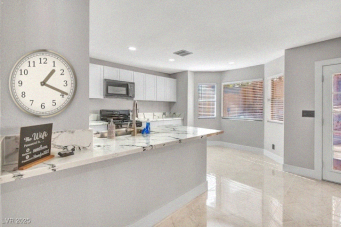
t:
1:19
